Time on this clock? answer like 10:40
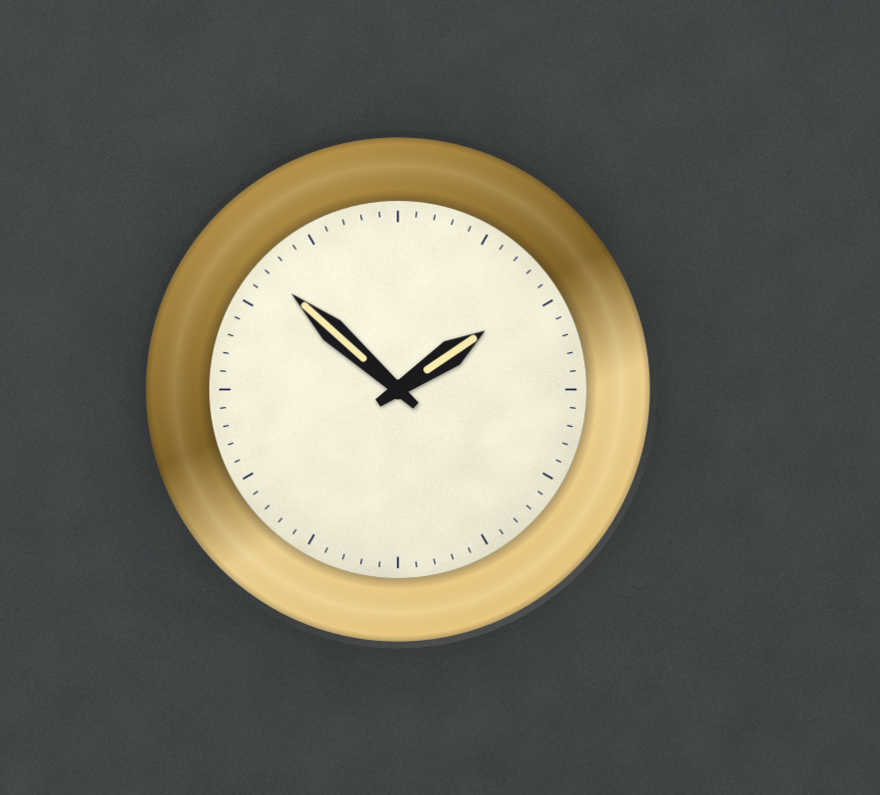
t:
1:52
